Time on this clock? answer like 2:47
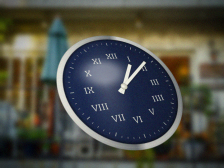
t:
1:09
